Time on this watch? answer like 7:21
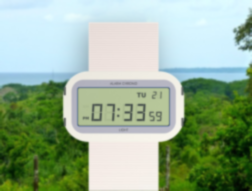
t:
7:33
